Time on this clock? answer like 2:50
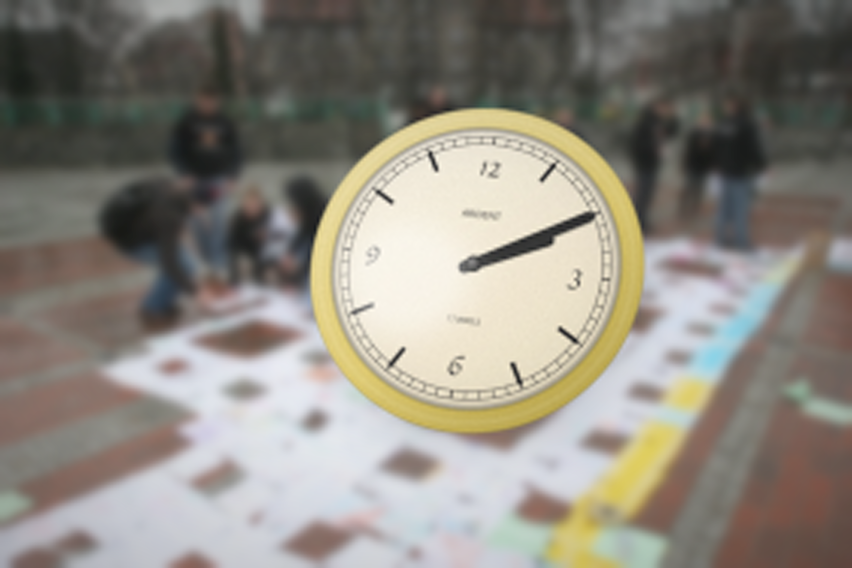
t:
2:10
